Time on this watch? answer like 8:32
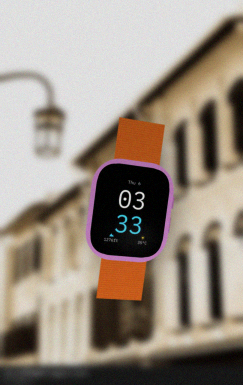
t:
3:33
